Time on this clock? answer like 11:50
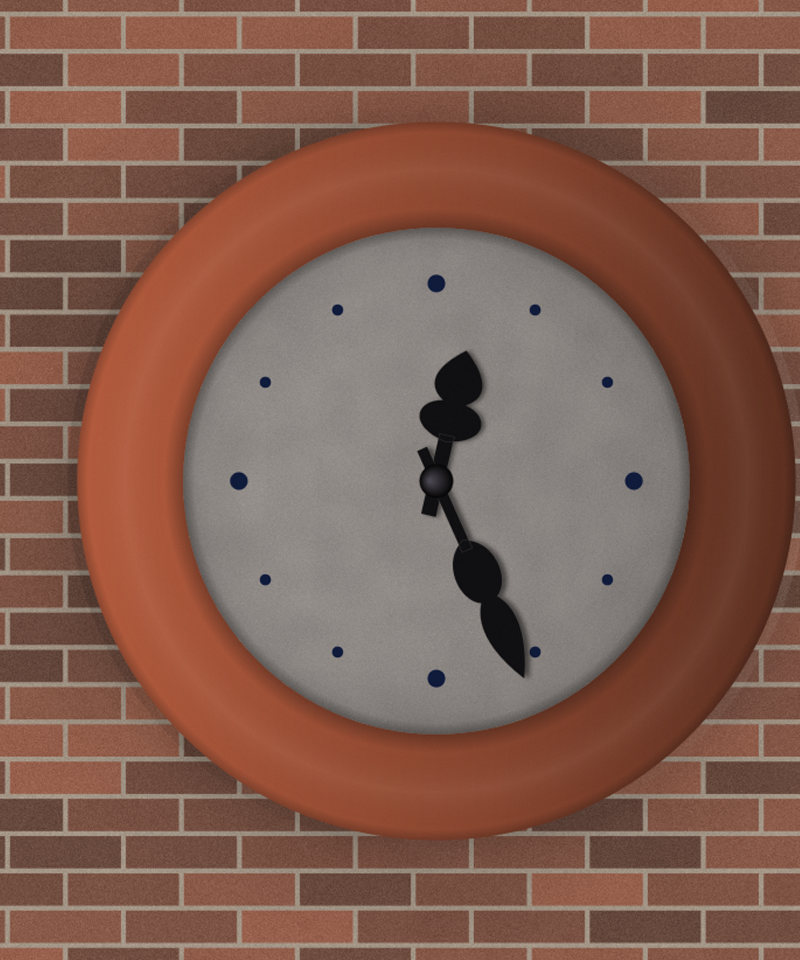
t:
12:26
